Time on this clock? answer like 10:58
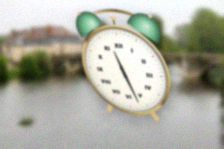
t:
11:27
